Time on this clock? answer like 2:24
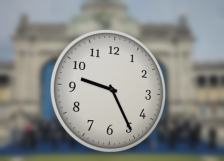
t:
9:25
